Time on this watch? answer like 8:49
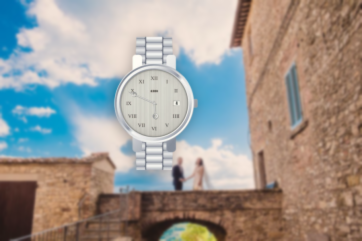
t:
5:49
